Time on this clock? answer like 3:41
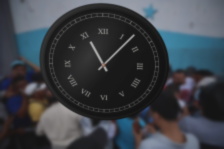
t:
11:07
